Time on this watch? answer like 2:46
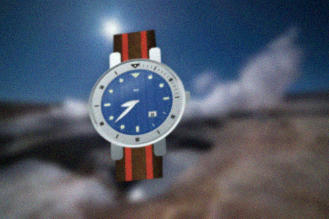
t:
8:38
